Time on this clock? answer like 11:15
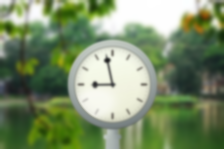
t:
8:58
